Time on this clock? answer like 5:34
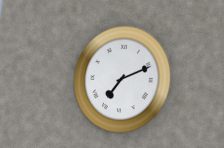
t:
7:11
